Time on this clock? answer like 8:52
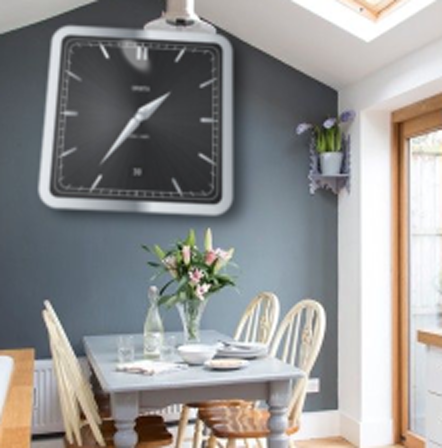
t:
1:36
